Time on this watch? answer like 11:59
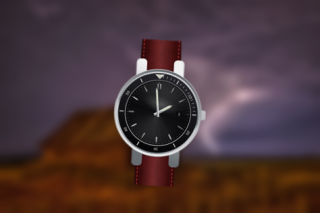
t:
1:59
